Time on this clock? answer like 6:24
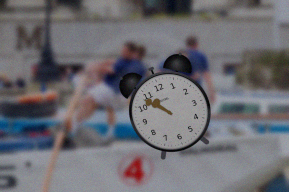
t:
10:53
